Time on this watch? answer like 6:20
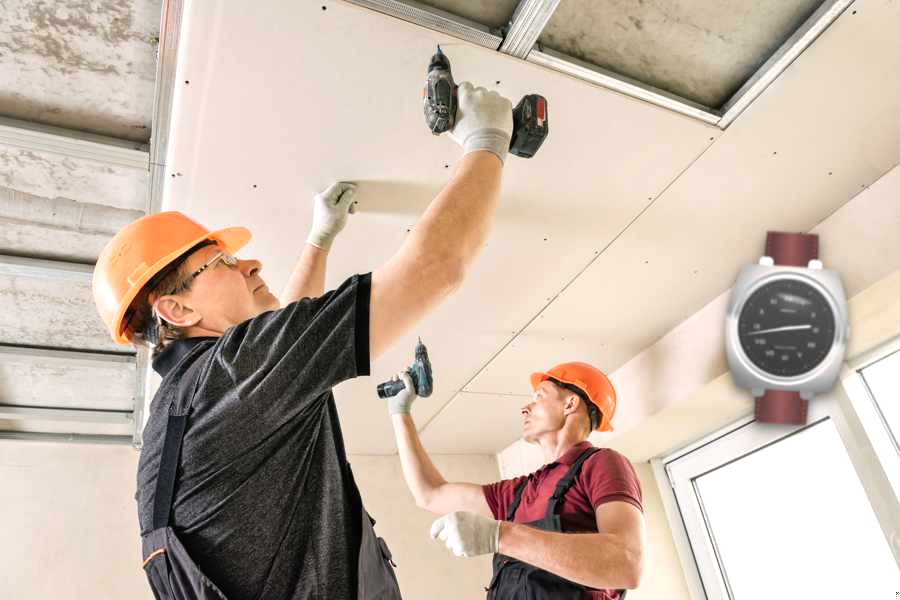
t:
2:43
